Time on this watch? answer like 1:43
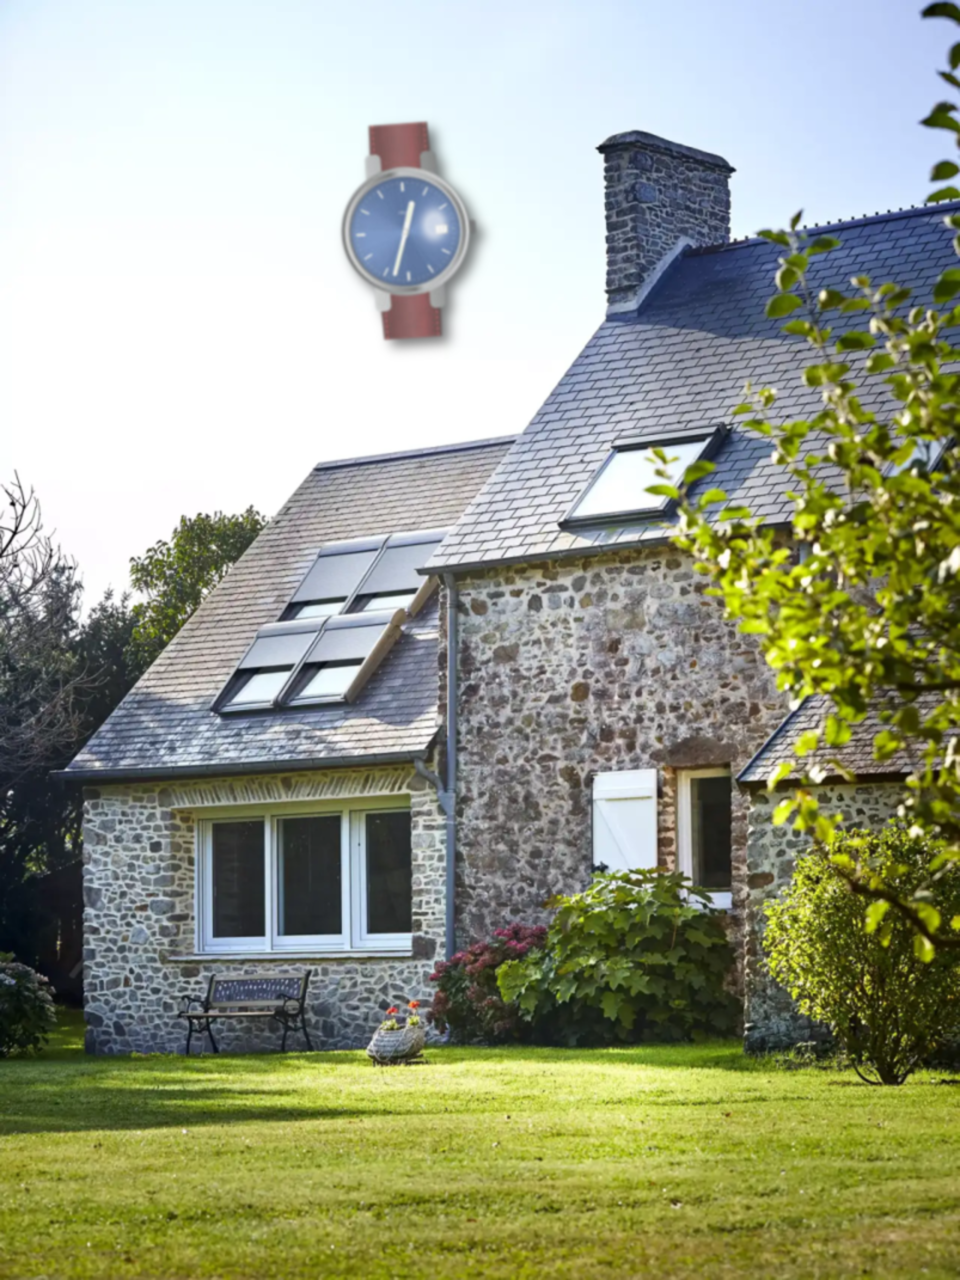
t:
12:33
